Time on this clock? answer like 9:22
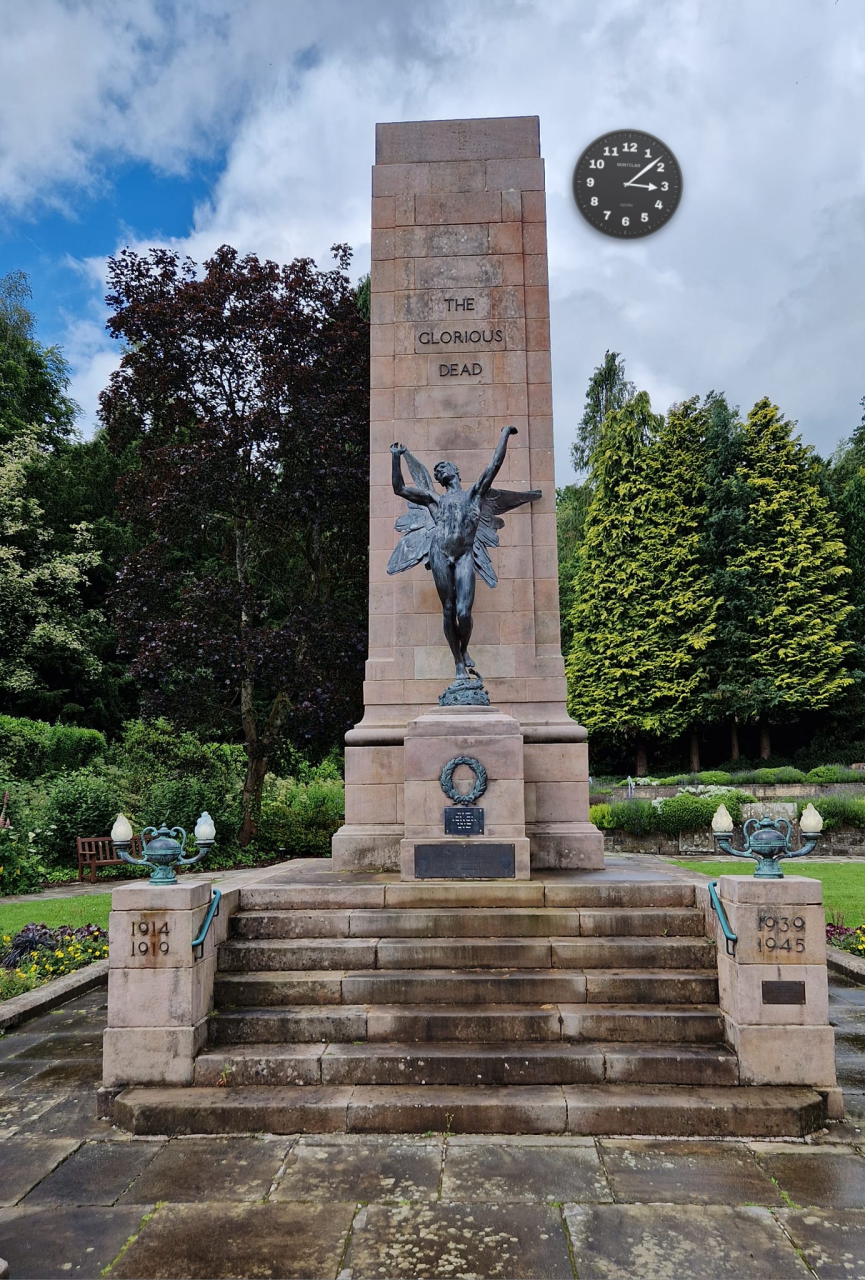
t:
3:08
